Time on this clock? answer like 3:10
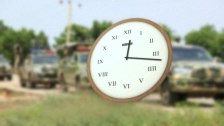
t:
12:17
